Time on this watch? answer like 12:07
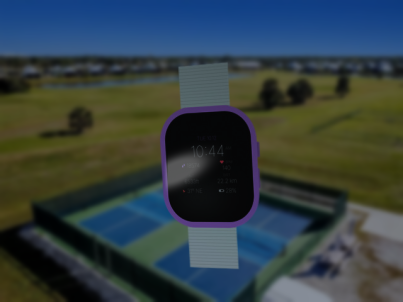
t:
10:44
